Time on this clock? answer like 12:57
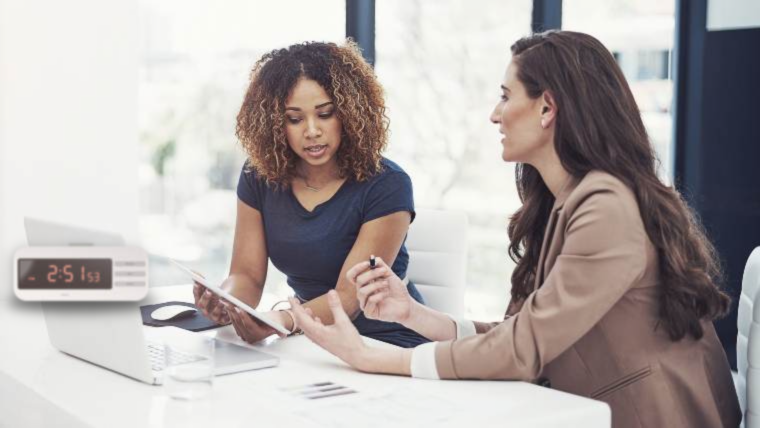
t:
2:51
